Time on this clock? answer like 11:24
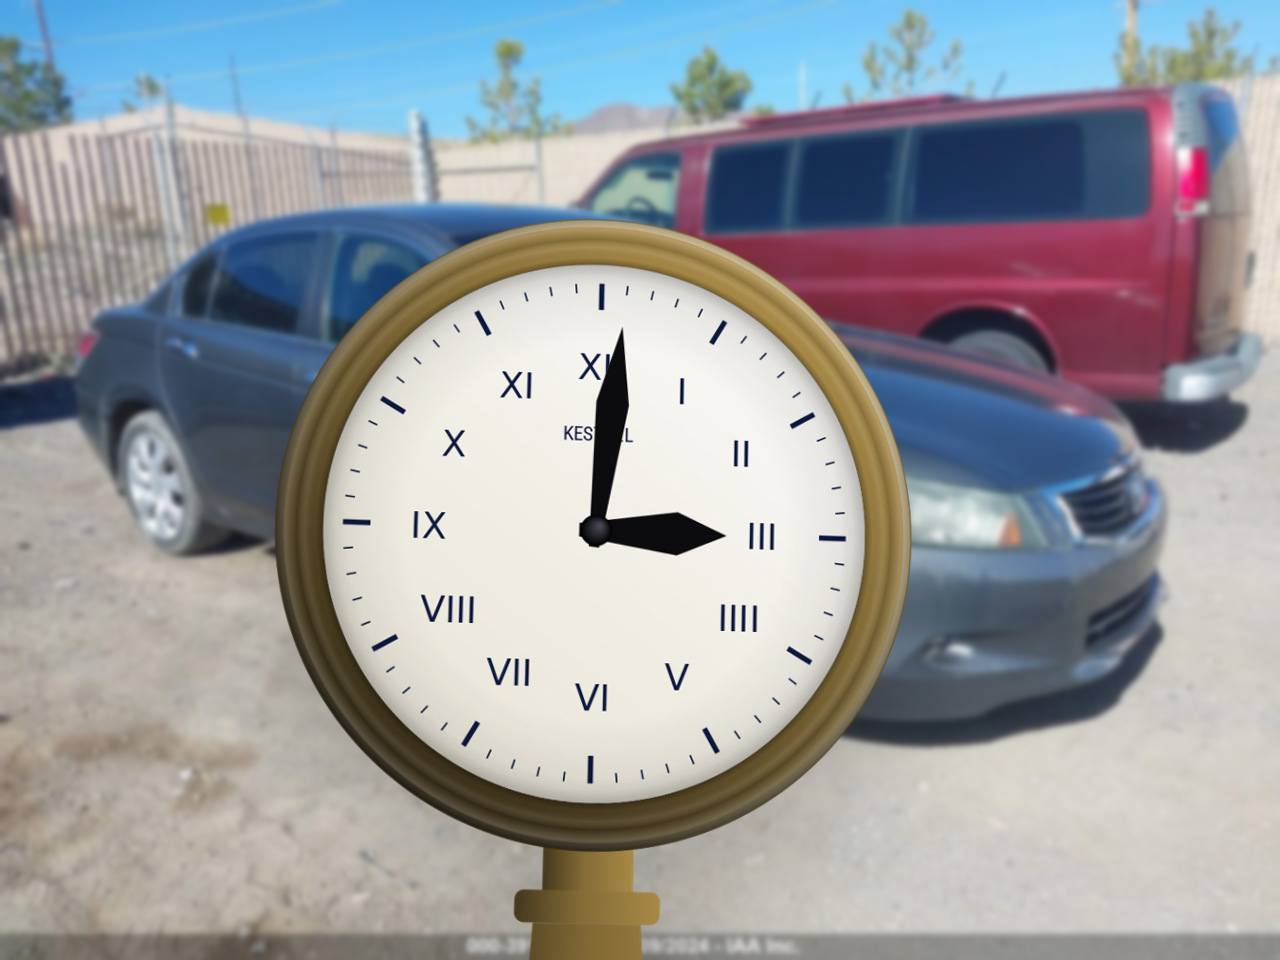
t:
3:01
